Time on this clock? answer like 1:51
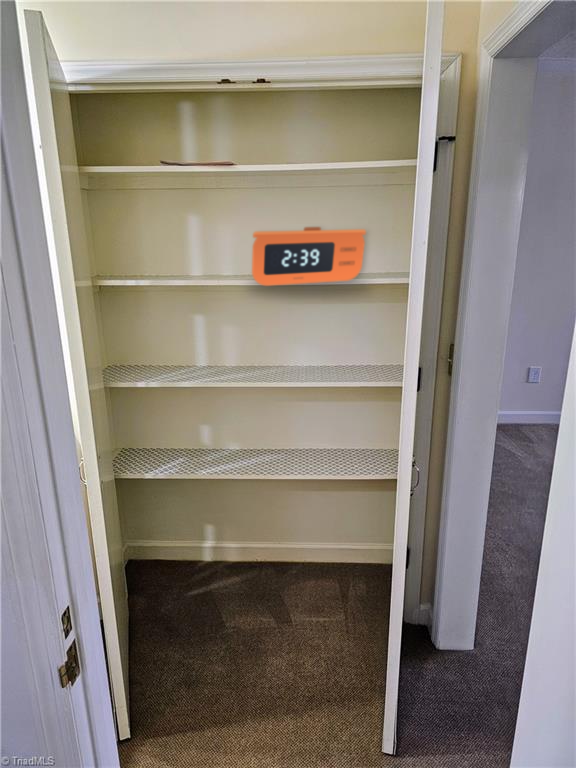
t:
2:39
